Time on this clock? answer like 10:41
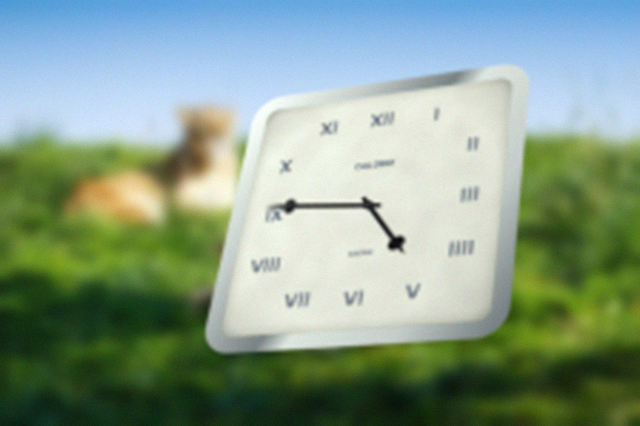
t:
4:46
